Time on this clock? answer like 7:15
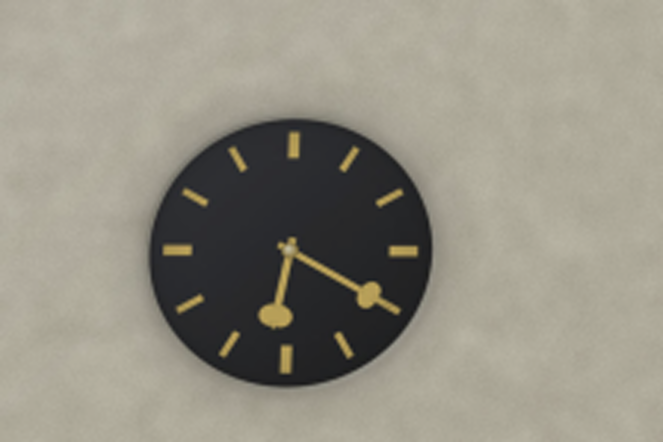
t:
6:20
